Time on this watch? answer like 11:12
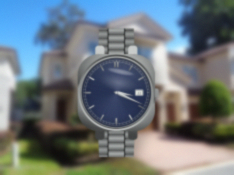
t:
3:19
